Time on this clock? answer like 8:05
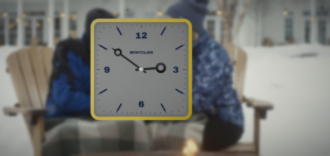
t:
2:51
